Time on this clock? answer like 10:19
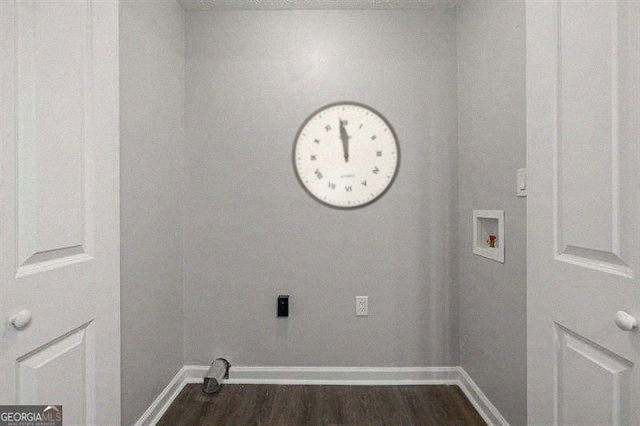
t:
11:59
